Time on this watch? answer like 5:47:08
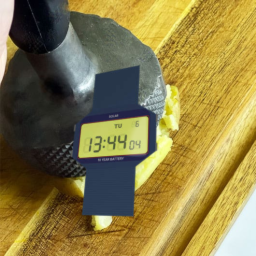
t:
13:44:04
